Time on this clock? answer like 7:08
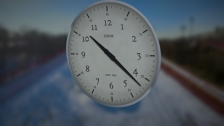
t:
10:22
